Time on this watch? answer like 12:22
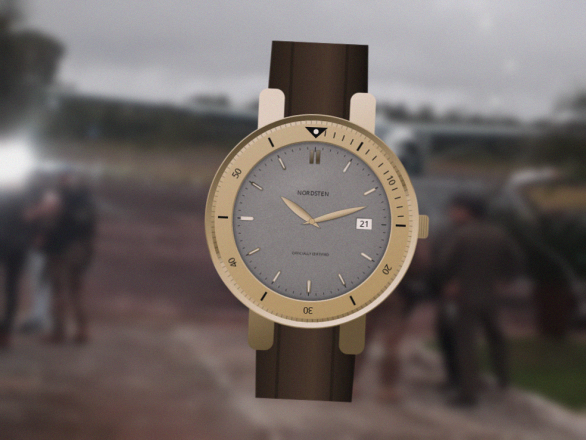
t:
10:12
